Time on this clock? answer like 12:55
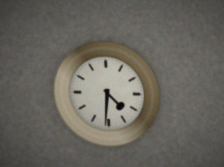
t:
4:31
